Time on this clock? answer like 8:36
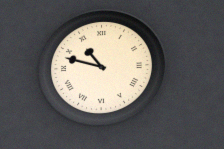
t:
10:48
